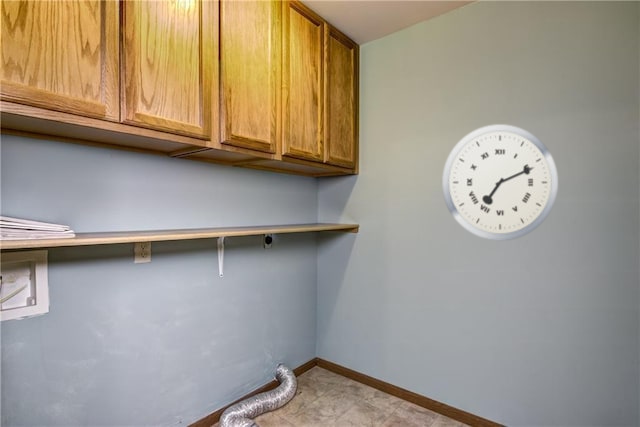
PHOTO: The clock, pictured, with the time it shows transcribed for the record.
7:11
